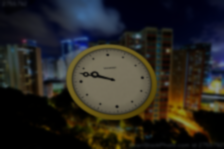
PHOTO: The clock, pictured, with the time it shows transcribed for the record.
9:48
